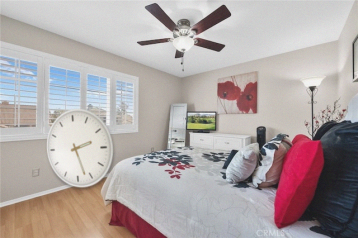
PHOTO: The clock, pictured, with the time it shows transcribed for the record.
2:27
